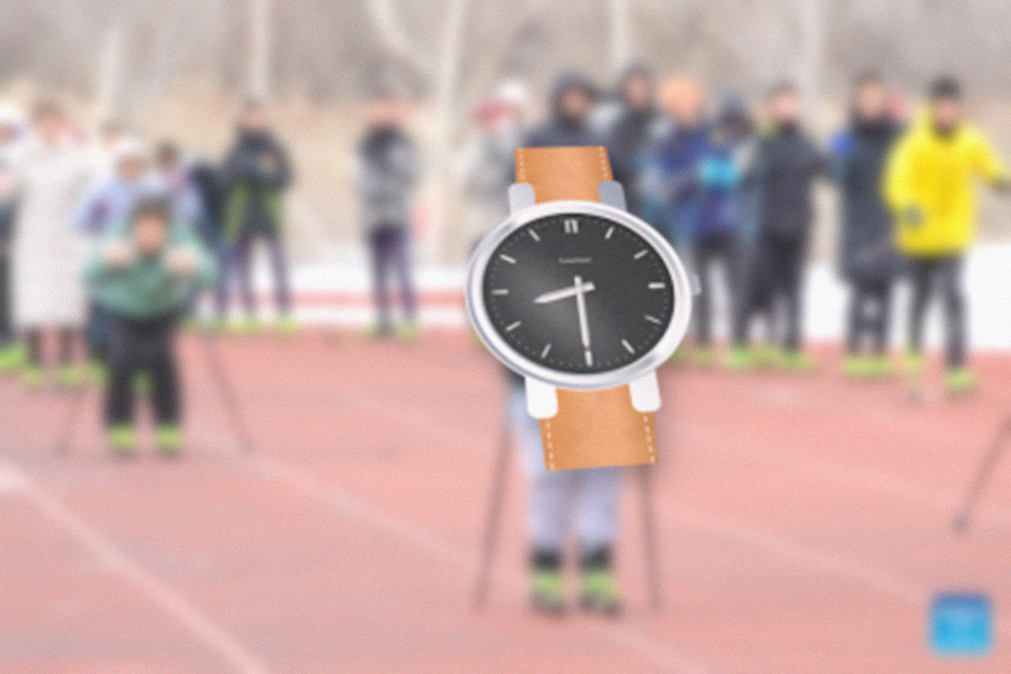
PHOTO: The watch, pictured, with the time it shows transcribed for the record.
8:30
